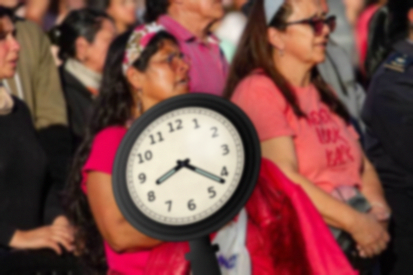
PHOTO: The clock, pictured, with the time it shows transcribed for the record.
8:22
